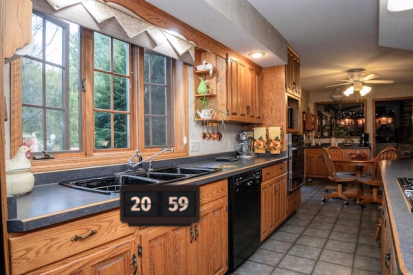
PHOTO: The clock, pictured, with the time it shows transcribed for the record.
20:59
